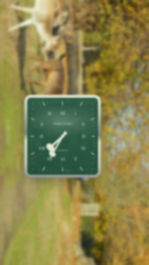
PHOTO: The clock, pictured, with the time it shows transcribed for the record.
7:35
